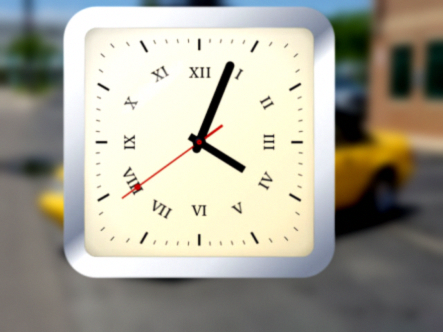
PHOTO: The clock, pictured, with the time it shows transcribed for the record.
4:03:39
